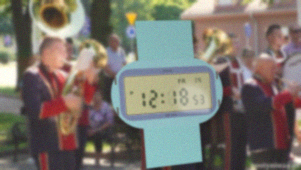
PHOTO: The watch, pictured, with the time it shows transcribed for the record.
12:18:53
